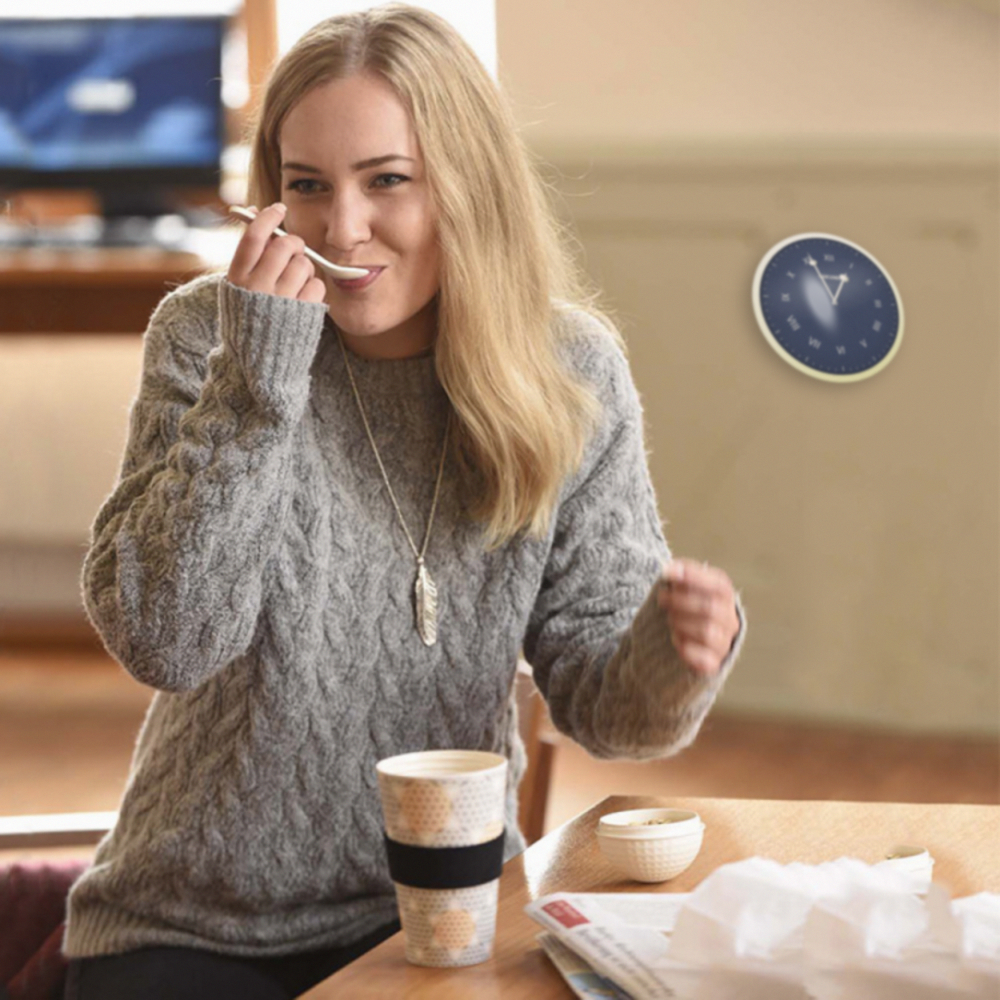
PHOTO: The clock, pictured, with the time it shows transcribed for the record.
12:56
